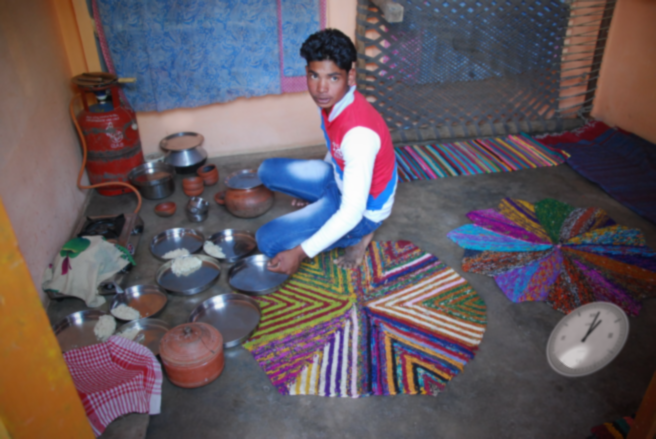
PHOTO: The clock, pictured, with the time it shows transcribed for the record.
1:02
